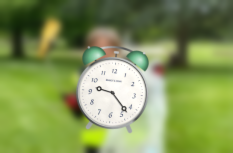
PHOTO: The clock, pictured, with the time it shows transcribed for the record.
9:23
